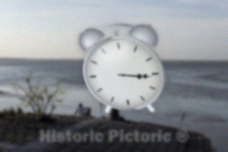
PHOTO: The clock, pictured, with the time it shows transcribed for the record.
3:16
